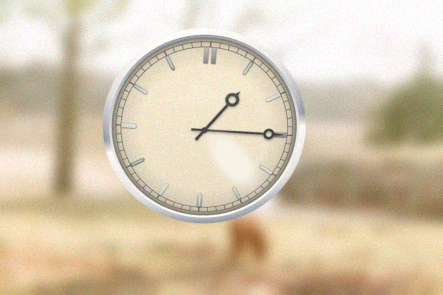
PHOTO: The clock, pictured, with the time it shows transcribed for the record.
1:15
